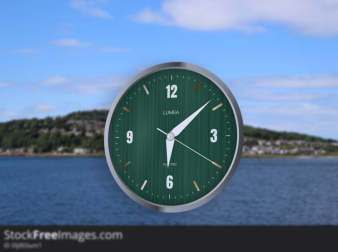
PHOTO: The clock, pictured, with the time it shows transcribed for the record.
6:08:20
